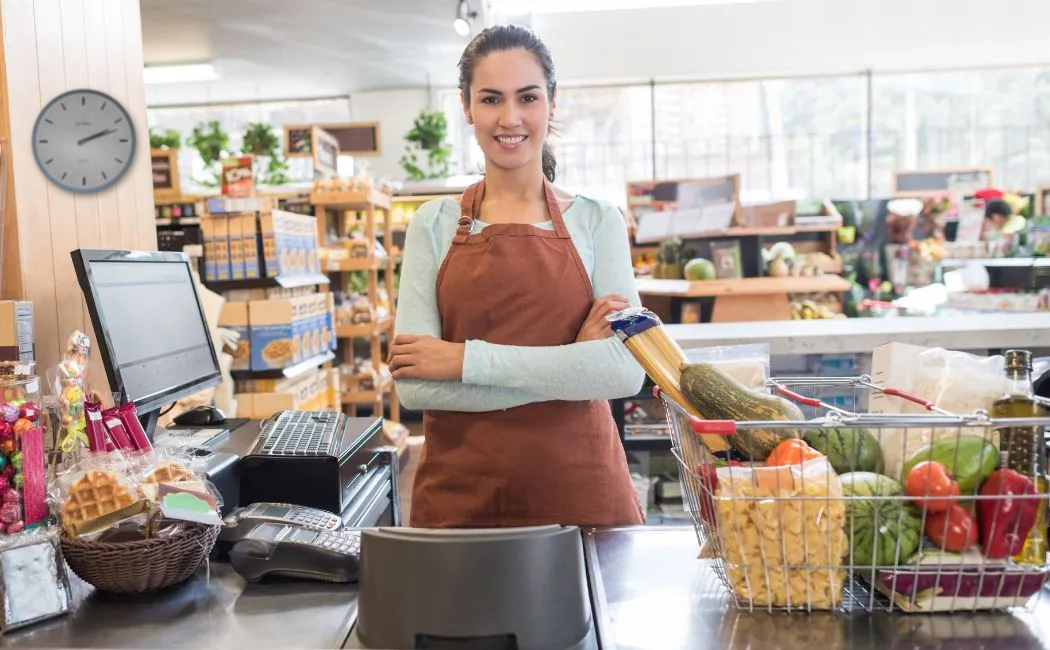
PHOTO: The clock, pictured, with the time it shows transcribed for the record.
2:12
